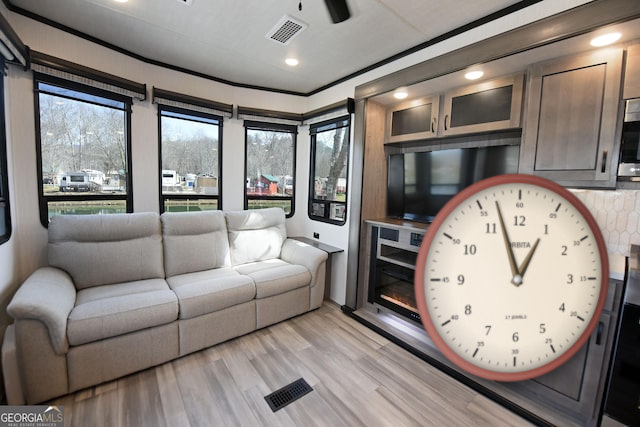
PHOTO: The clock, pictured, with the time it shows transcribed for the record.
12:57
